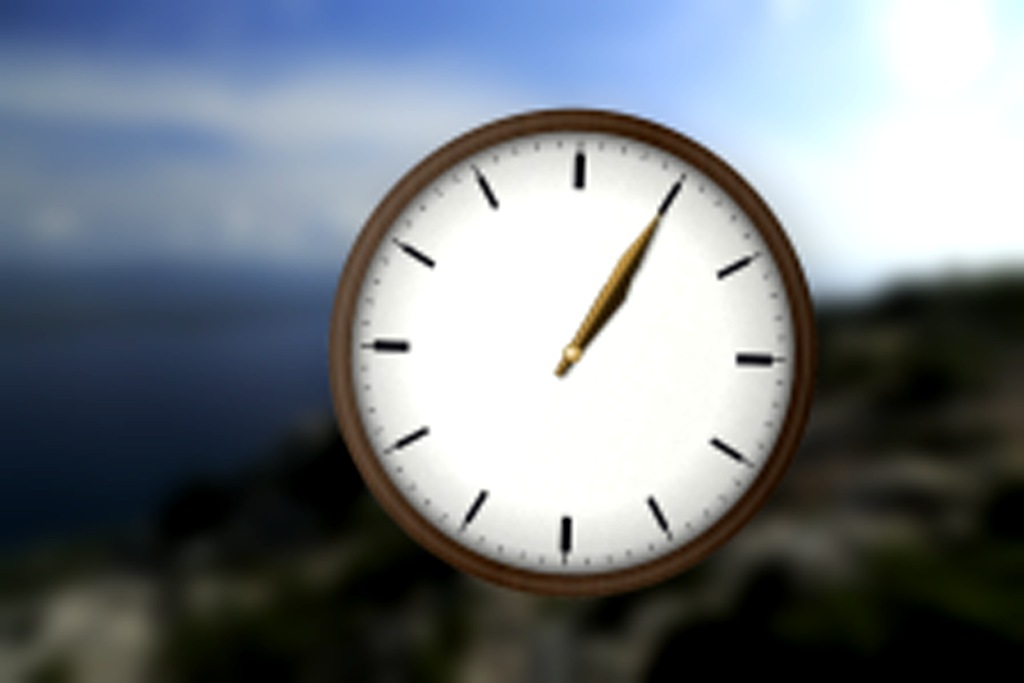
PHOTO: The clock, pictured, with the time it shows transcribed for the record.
1:05
